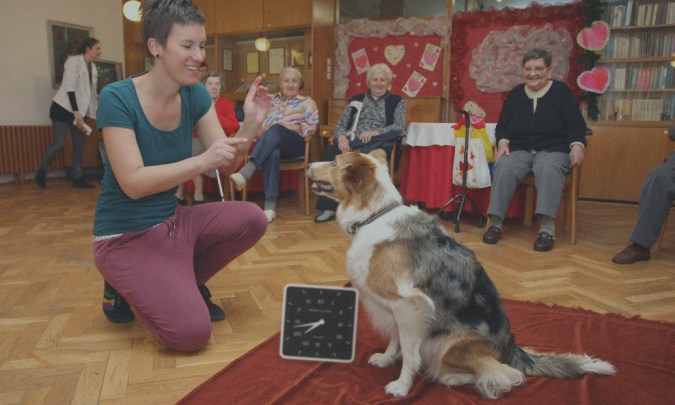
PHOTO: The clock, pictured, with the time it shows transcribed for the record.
7:43
